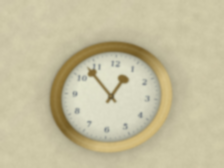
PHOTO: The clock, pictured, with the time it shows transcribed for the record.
12:53
